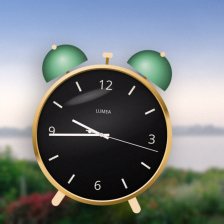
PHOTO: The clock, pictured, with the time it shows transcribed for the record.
9:44:17
